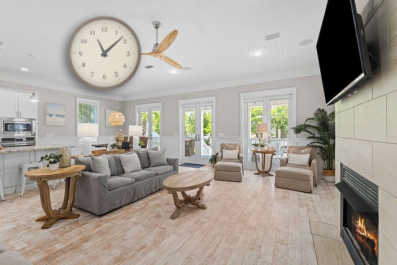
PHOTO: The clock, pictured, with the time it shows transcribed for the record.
11:08
